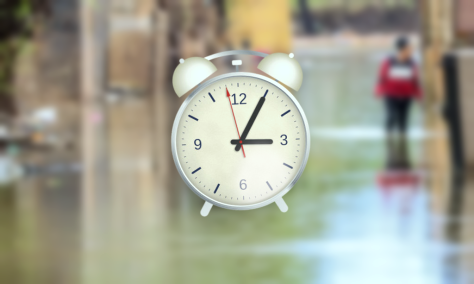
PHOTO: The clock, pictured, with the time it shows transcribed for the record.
3:04:58
